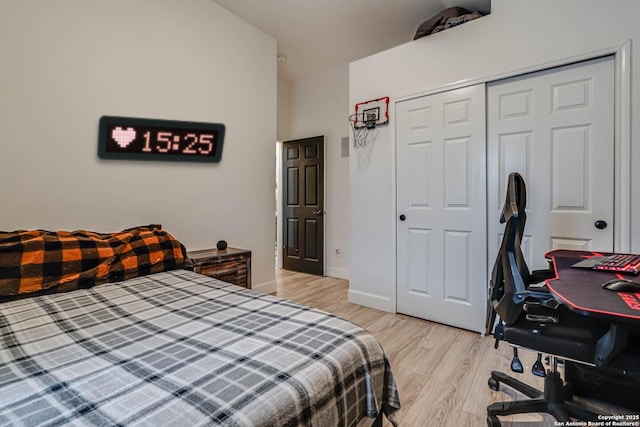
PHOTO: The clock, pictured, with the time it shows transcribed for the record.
15:25
